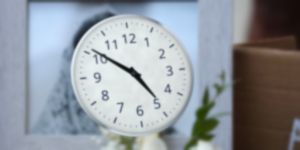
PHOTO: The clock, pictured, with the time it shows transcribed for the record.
4:51
